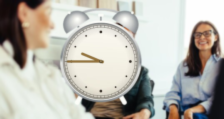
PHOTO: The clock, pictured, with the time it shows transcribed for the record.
9:45
